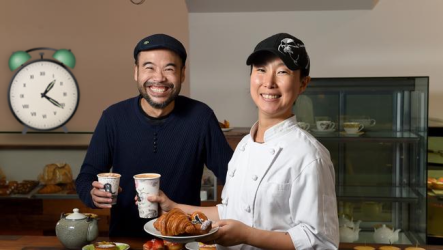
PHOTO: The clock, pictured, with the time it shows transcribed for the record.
1:21
